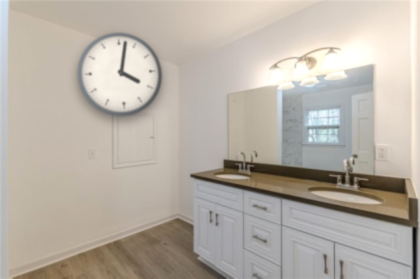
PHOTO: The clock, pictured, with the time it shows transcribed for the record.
4:02
